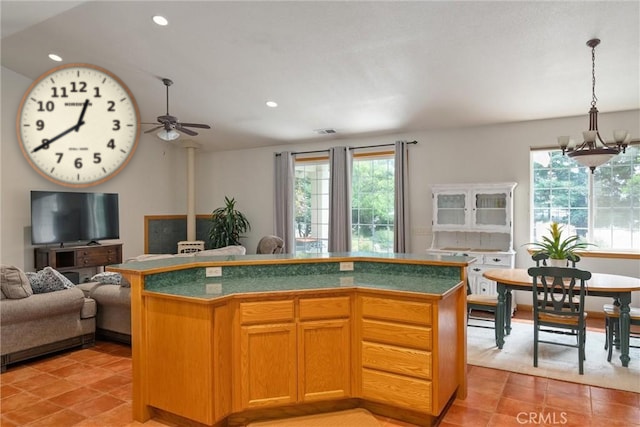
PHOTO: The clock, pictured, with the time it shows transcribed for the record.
12:40
